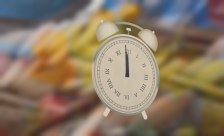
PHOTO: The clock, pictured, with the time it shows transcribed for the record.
11:59
